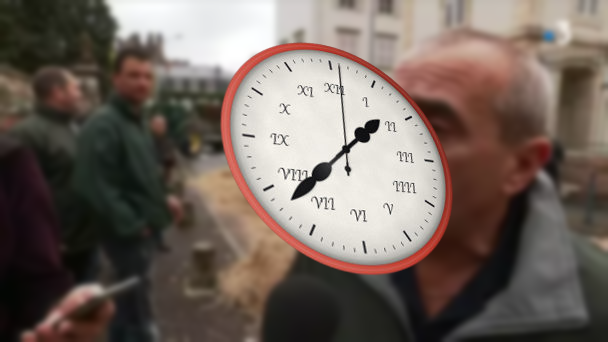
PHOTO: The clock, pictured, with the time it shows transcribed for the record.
1:38:01
